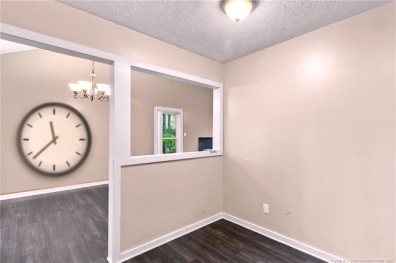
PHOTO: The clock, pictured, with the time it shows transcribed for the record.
11:38
